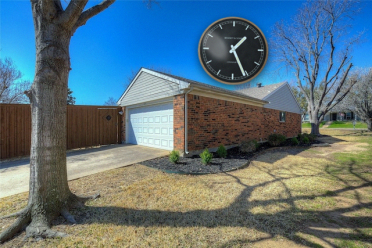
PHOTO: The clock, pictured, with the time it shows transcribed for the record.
1:26
